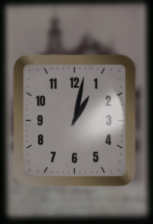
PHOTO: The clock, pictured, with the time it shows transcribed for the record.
1:02
